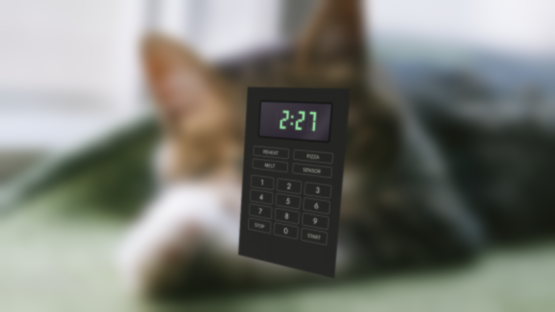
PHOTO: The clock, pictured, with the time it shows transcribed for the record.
2:27
